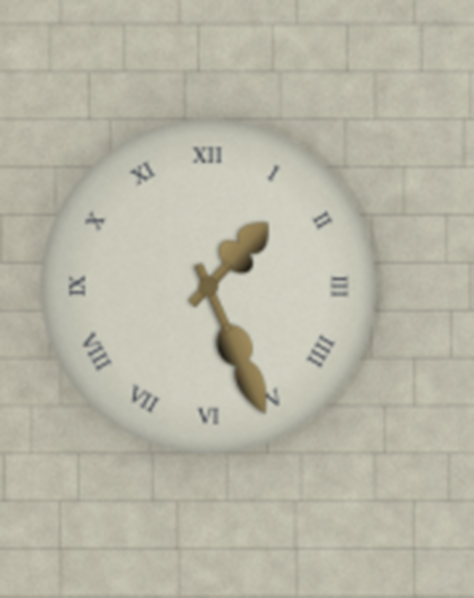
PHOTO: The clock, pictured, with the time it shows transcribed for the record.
1:26
